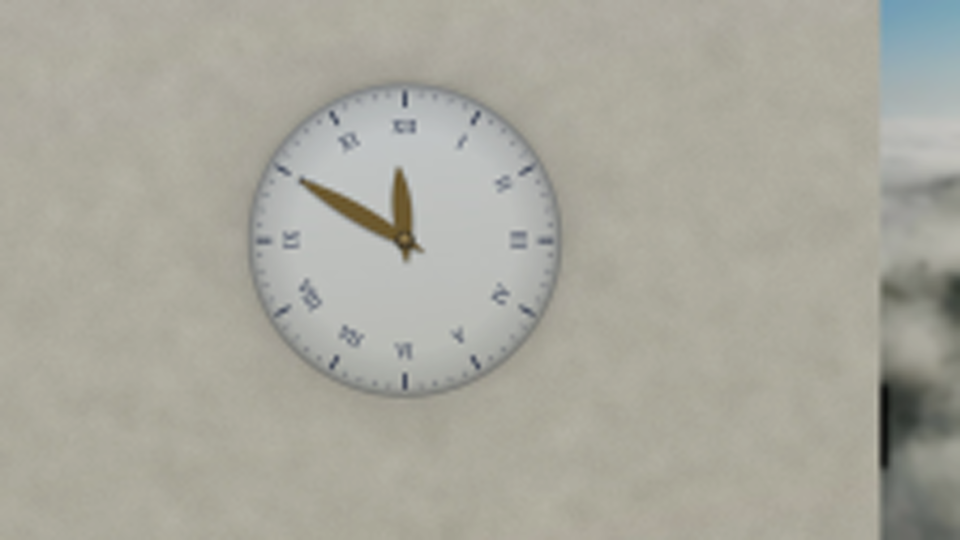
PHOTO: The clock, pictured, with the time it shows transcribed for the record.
11:50
